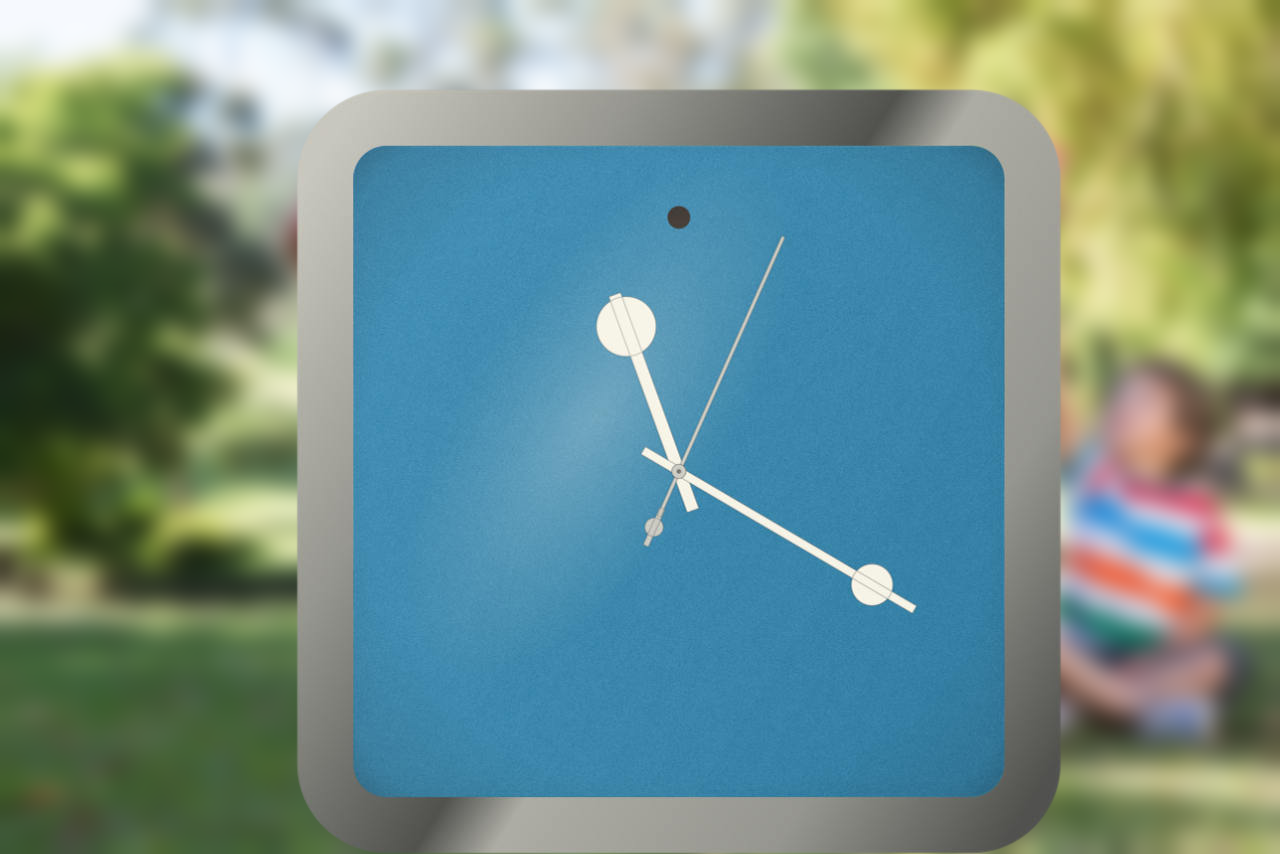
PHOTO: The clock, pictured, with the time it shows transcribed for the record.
11:20:04
